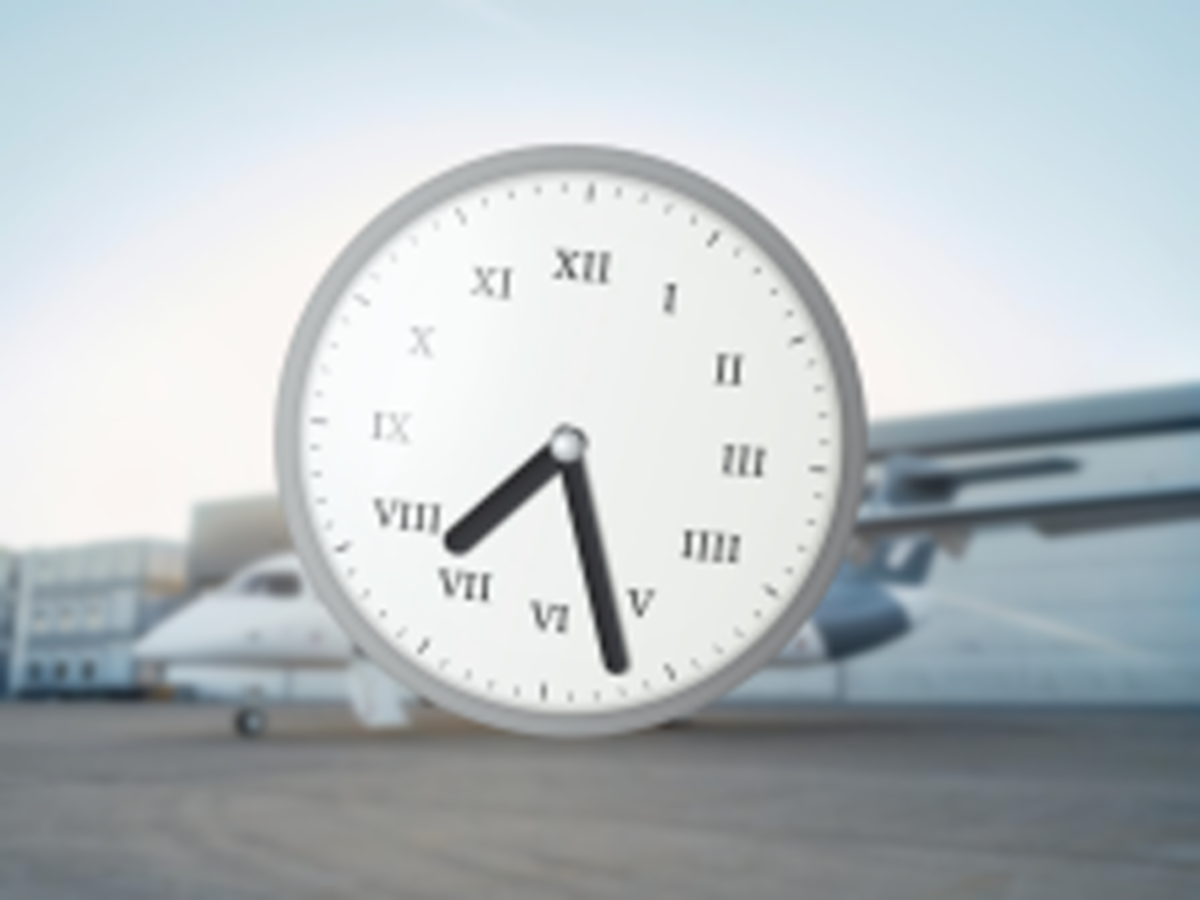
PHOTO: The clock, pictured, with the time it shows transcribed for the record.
7:27
